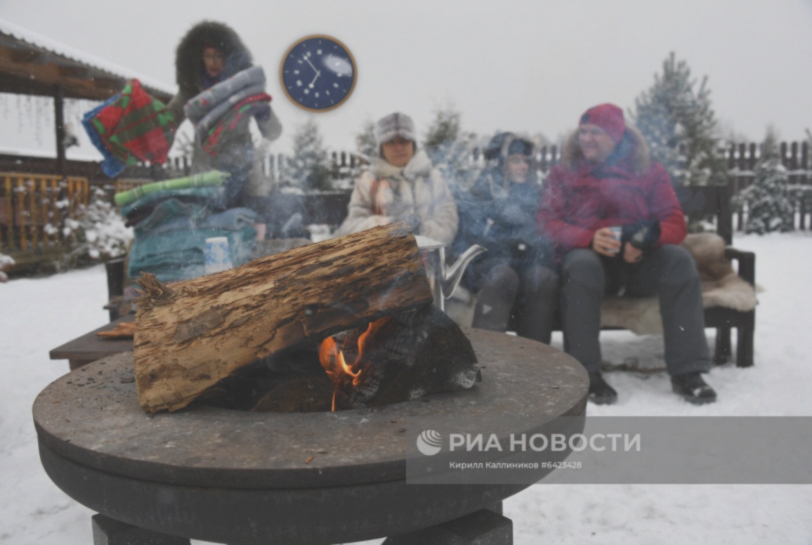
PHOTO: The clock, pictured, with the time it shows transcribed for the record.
6:53
